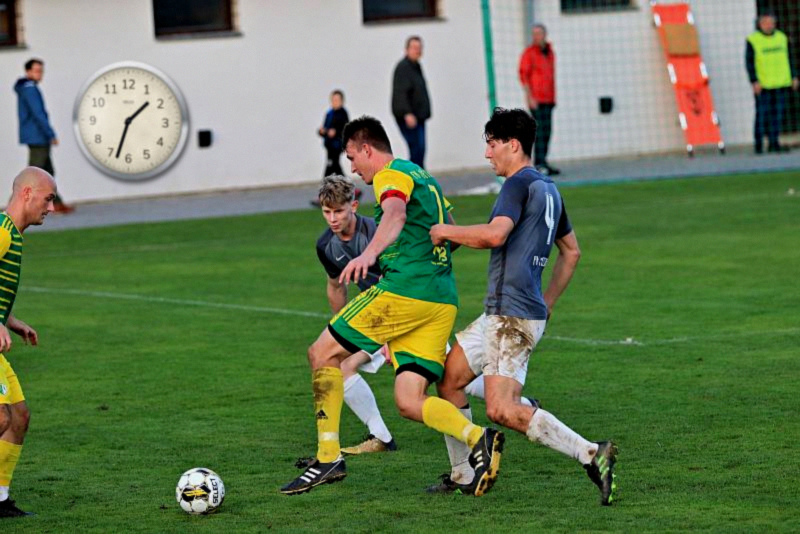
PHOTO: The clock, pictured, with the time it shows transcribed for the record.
1:33
